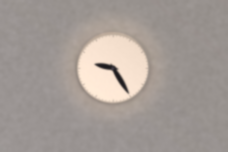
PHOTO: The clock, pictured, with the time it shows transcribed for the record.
9:25
